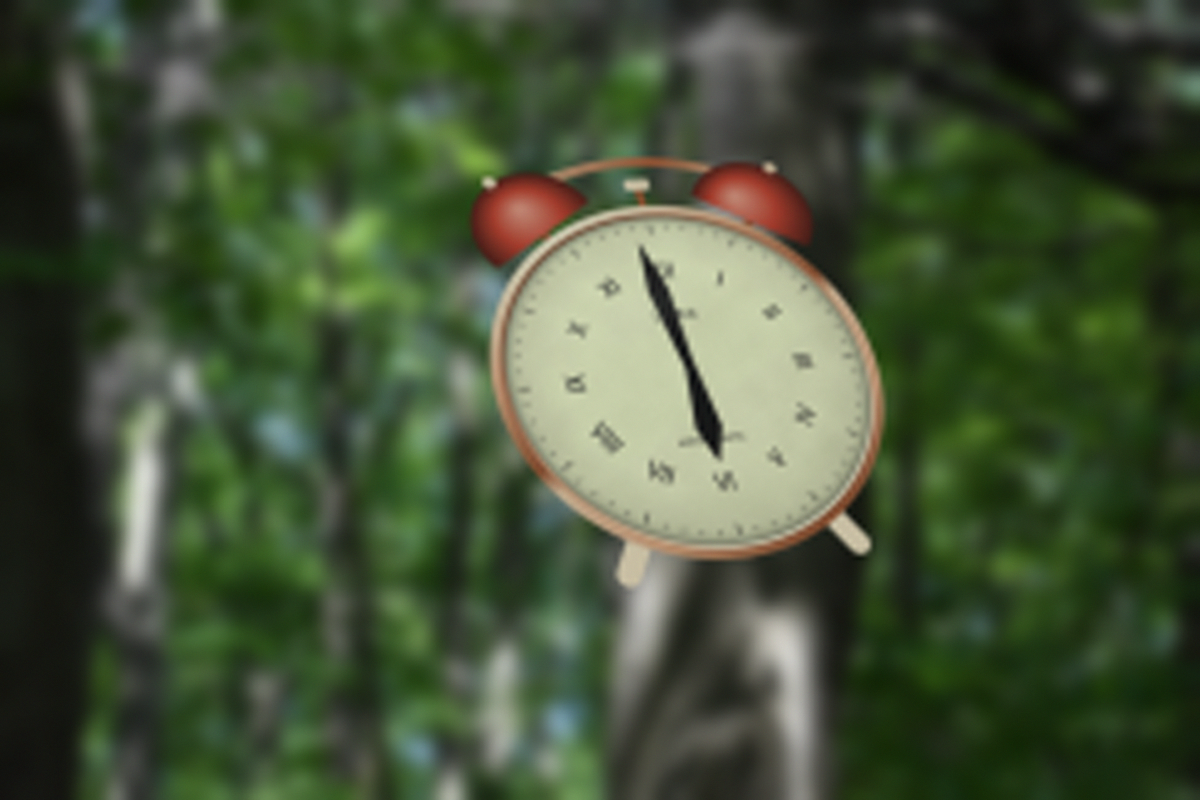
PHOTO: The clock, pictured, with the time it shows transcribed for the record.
5:59
